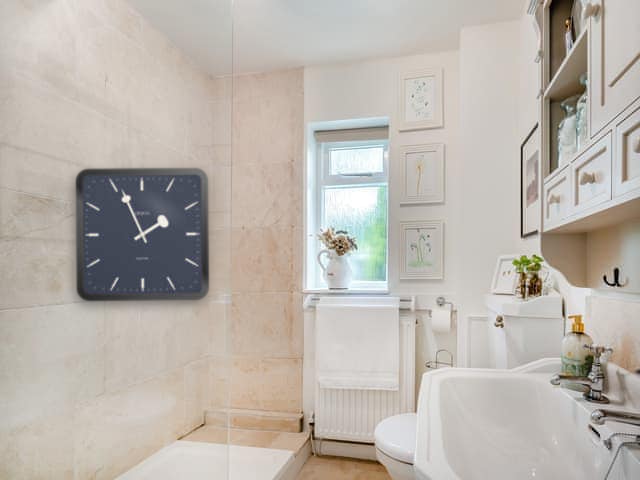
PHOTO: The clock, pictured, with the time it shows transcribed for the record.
1:56
